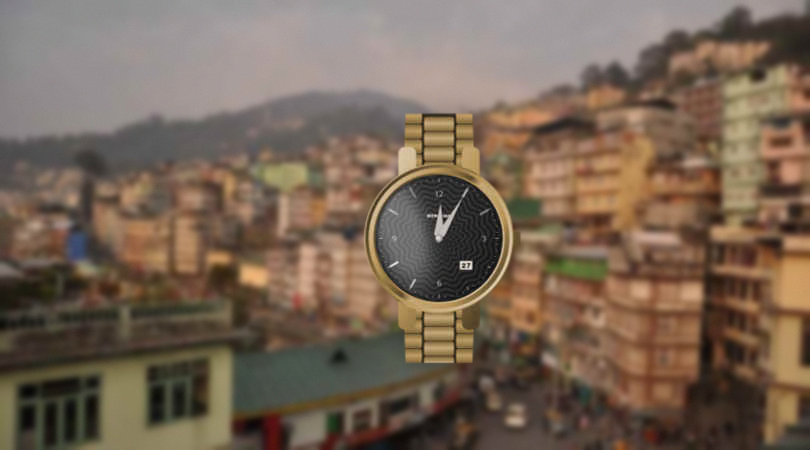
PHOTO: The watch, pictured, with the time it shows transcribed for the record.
12:05
